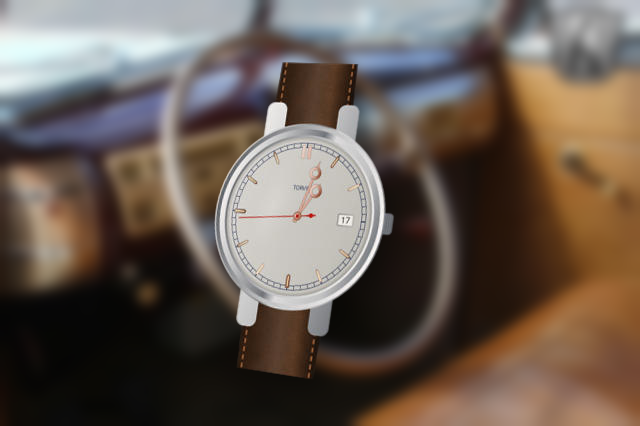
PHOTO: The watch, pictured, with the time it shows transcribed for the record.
1:02:44
